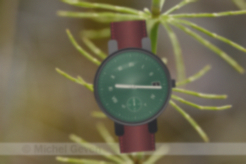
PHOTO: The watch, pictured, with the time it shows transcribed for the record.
9:16
